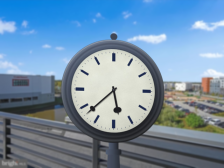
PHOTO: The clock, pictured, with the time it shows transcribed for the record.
5:38
